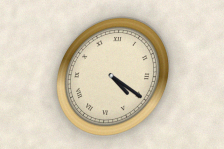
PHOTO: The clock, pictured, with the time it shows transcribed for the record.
4:20
